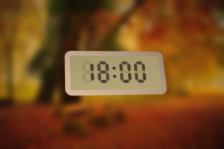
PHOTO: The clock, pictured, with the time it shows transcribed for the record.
18:00
